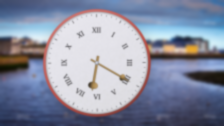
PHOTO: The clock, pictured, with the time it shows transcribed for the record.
6:20
